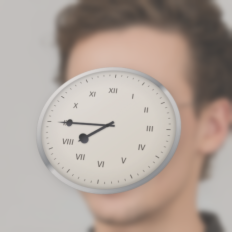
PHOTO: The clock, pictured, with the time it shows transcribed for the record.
7:45
